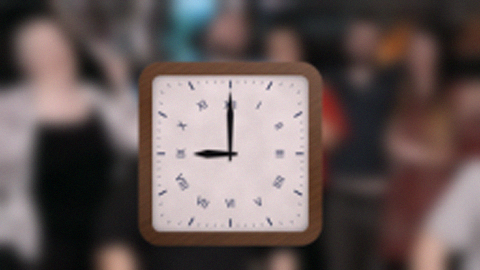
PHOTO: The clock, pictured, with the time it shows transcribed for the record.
9:00
